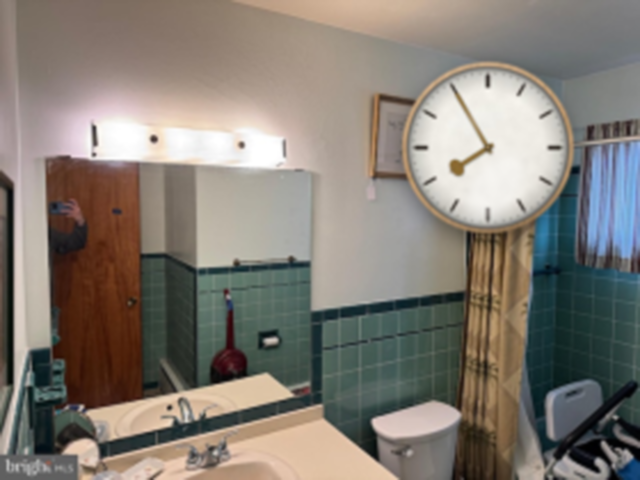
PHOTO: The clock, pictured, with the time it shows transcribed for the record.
7:55
